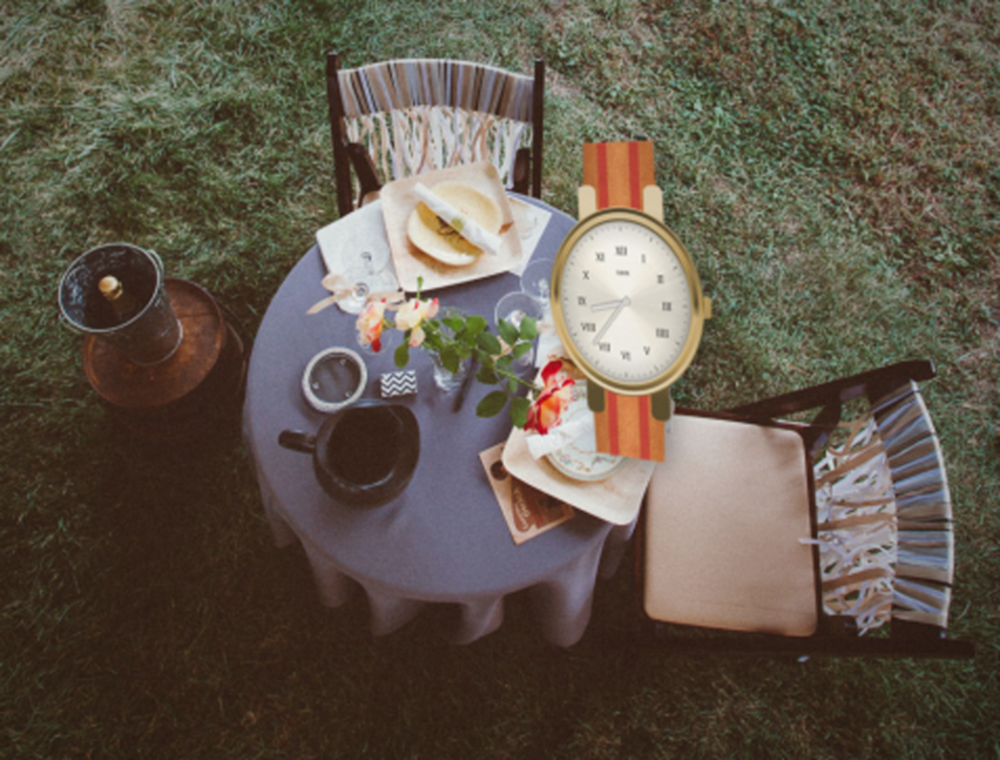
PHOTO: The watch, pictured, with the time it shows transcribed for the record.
8:37
